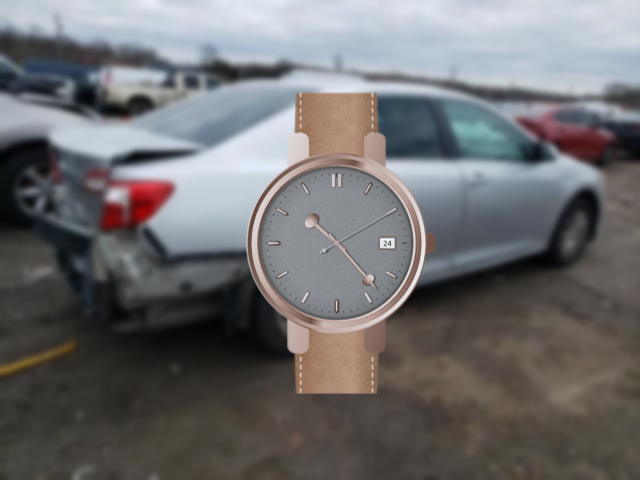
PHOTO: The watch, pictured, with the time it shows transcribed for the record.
10:23:10
